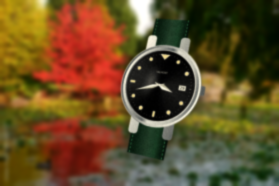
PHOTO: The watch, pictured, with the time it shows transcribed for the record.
3:42
